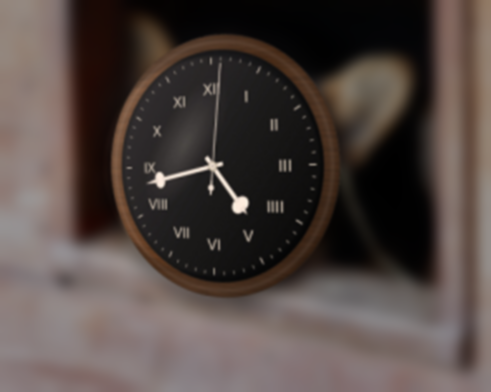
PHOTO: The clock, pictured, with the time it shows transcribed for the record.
4:43:01
